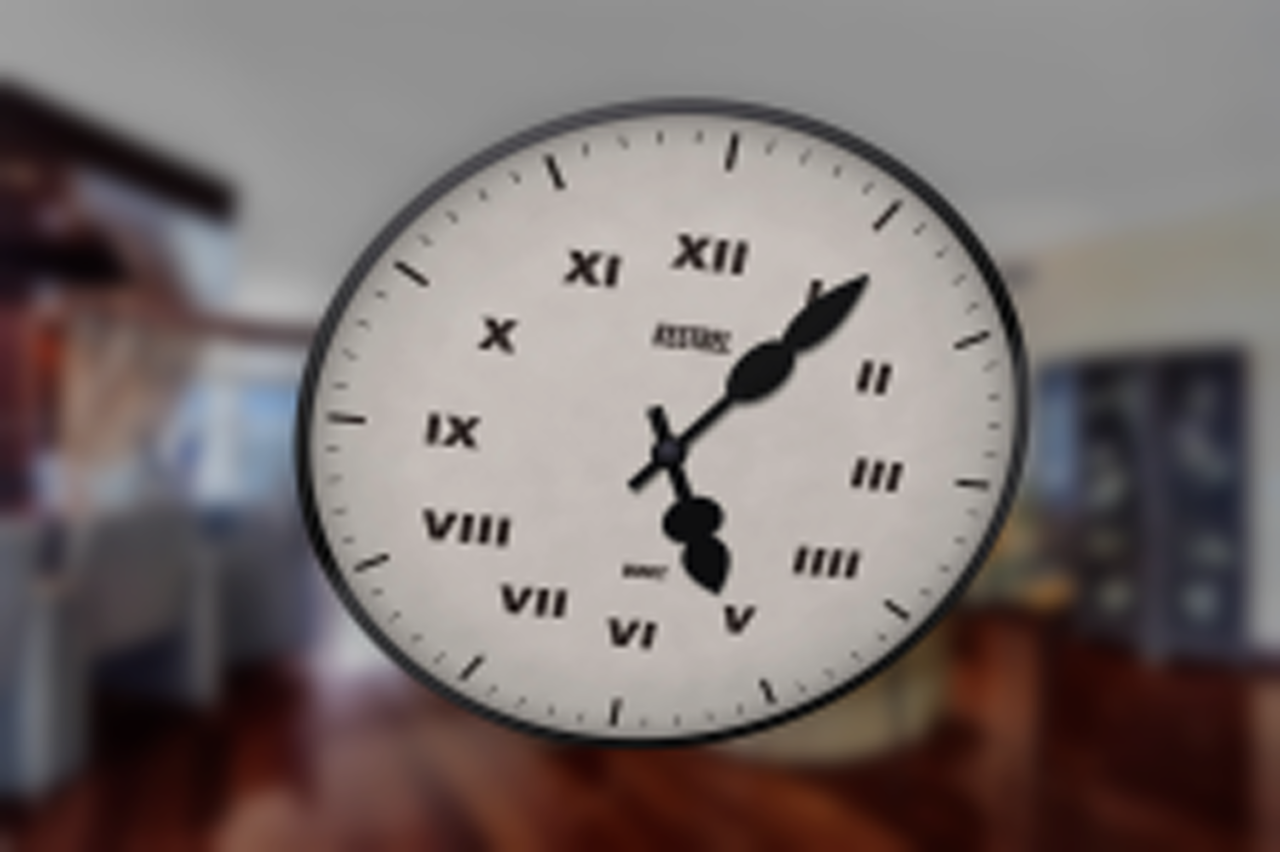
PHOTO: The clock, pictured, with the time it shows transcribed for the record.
5:06
